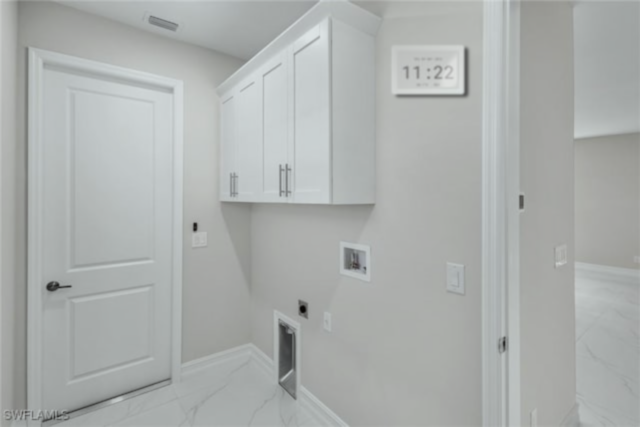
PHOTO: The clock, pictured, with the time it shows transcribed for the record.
11:22
